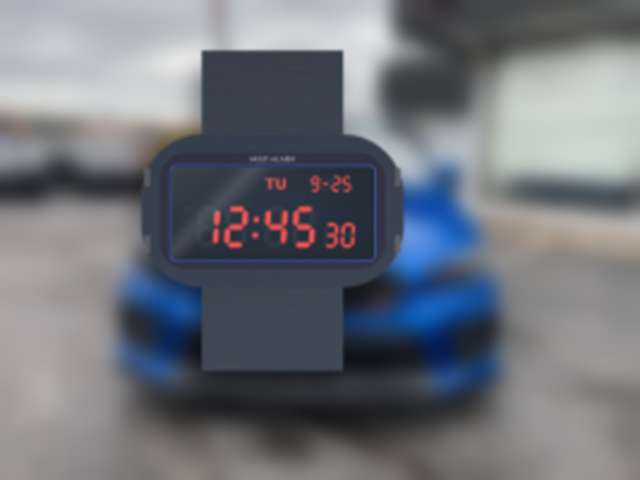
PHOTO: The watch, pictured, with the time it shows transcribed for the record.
12:45:30
